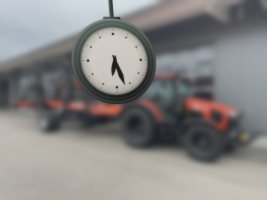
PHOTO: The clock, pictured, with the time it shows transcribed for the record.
6:27
